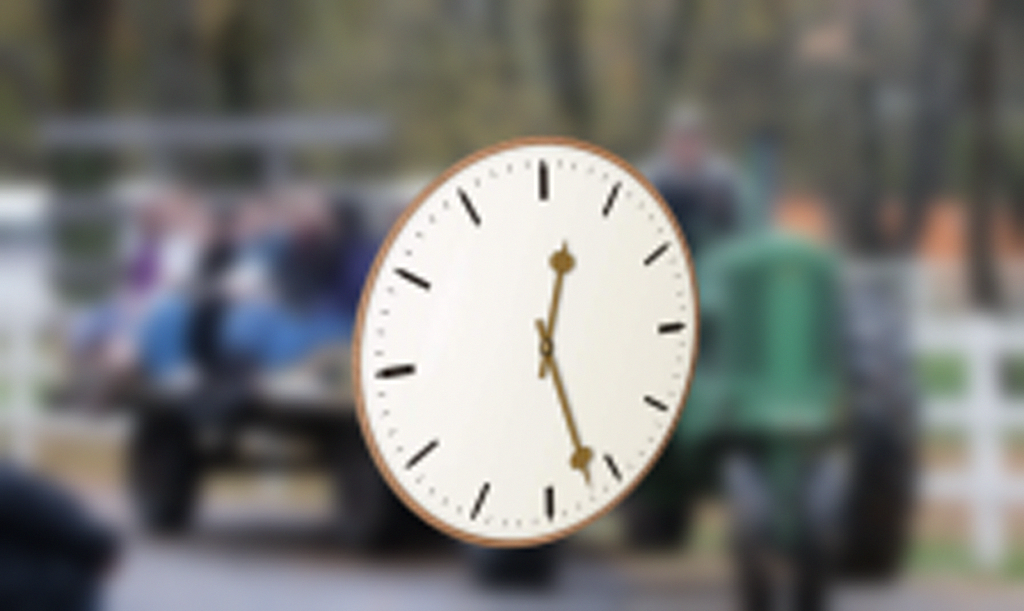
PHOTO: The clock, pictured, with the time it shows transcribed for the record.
12:27
